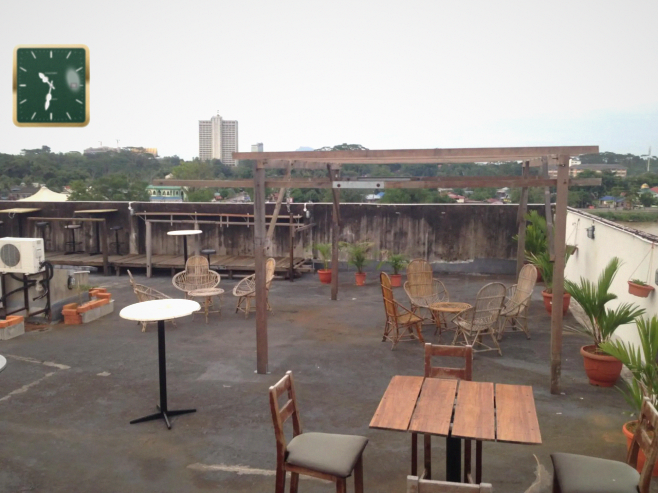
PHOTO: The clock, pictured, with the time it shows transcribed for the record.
10:32
